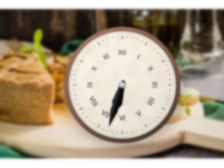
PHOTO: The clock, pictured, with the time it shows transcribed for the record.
6:33
